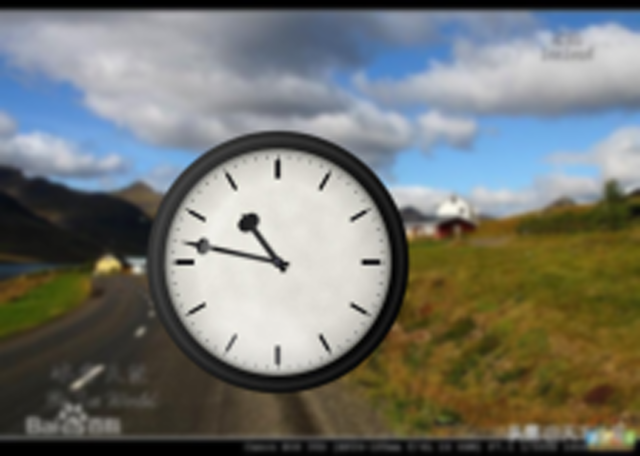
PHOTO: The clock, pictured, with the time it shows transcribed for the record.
10:47
